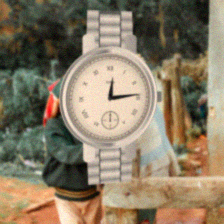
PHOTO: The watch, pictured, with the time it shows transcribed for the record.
12:14
